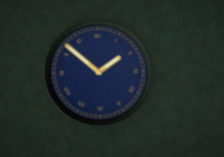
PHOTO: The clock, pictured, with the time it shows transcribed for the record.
1:52
